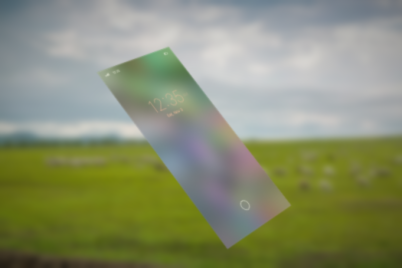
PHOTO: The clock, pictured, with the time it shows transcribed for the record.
12:35
